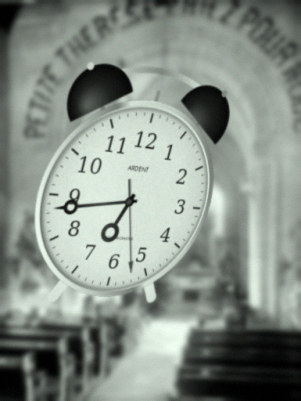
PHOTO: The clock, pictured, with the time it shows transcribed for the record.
6:43:27
